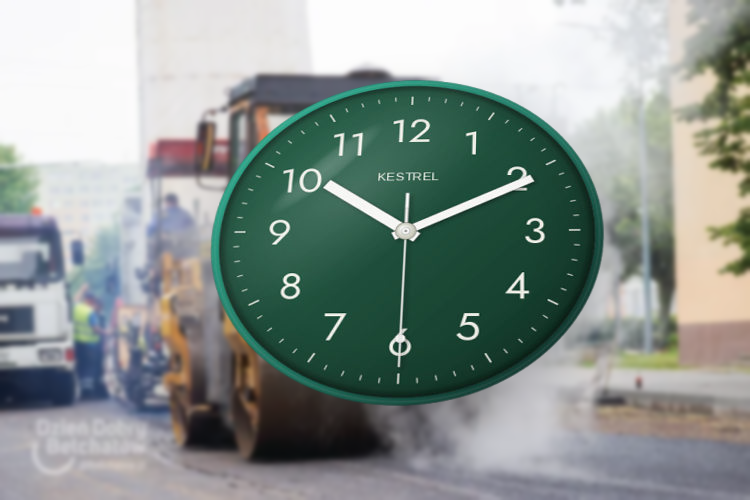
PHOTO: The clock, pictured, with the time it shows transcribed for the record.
10:10:30
